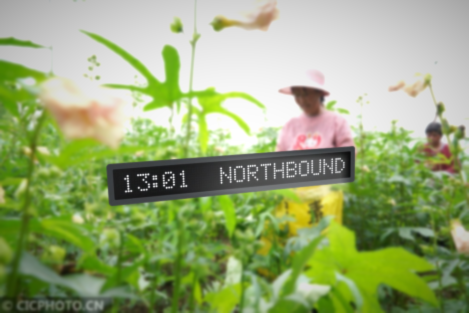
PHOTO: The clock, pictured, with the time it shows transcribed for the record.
13:01
